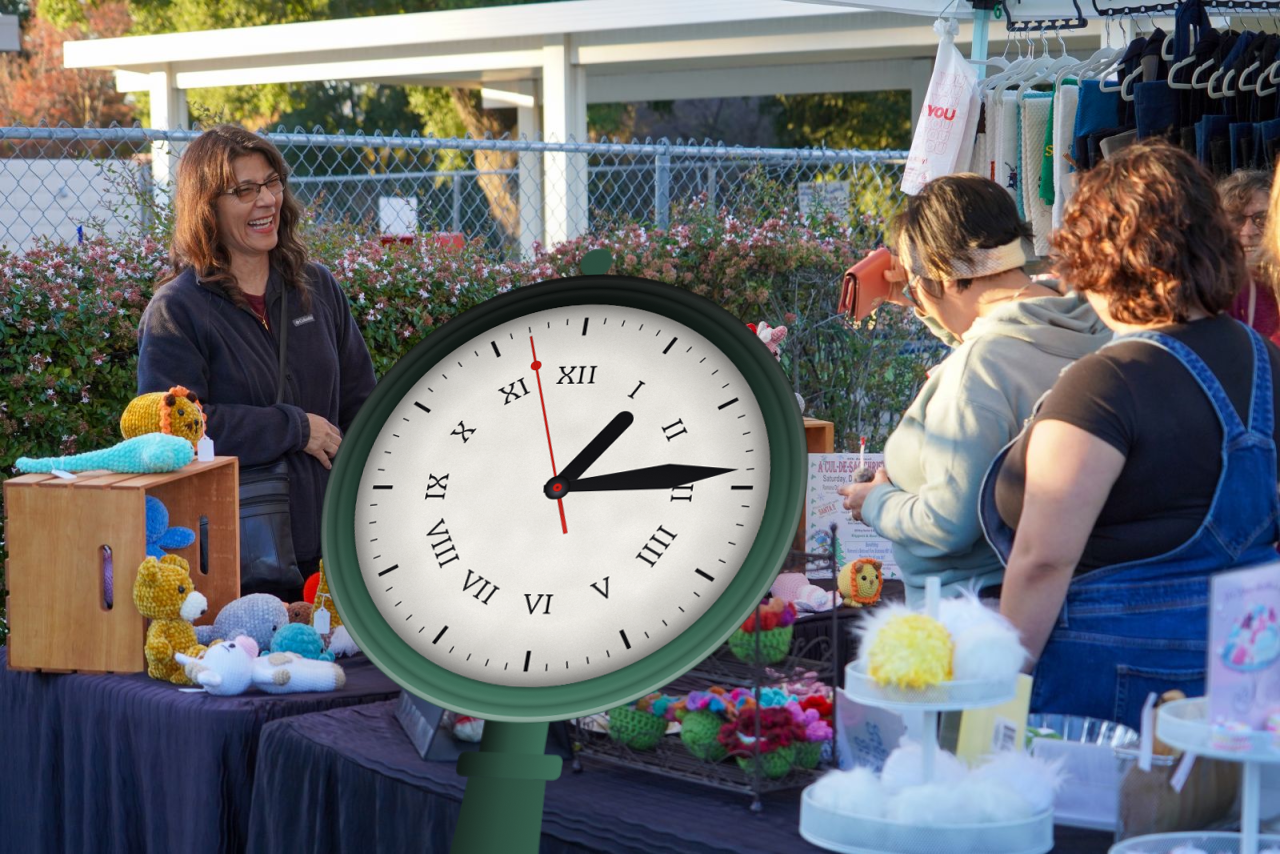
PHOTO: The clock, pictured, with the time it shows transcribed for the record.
1:13:57
